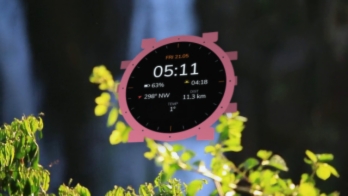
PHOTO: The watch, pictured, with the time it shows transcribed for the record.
5:11
